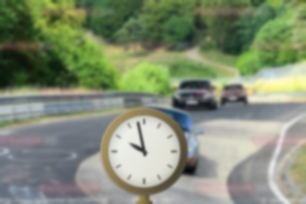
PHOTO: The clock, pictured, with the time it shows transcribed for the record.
9:58
